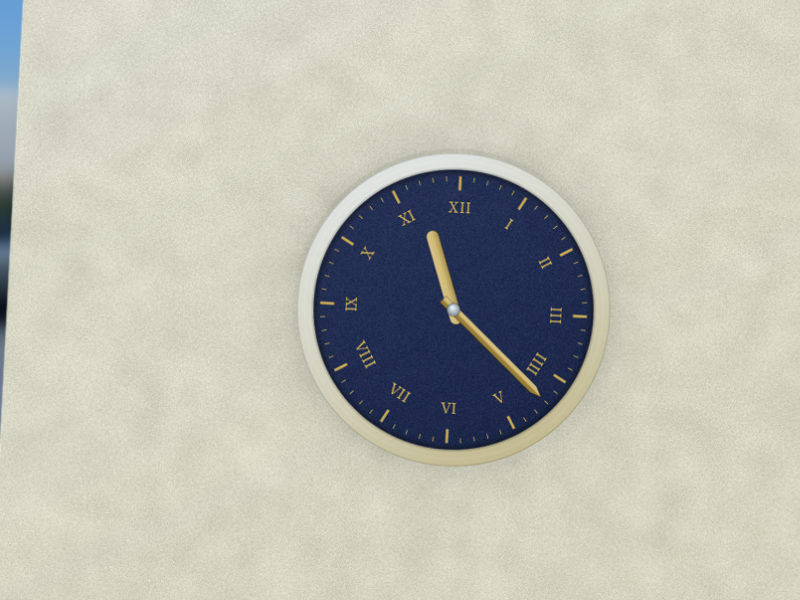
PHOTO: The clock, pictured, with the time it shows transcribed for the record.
11:22
